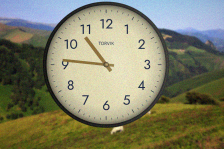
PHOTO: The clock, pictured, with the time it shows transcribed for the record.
10:46
